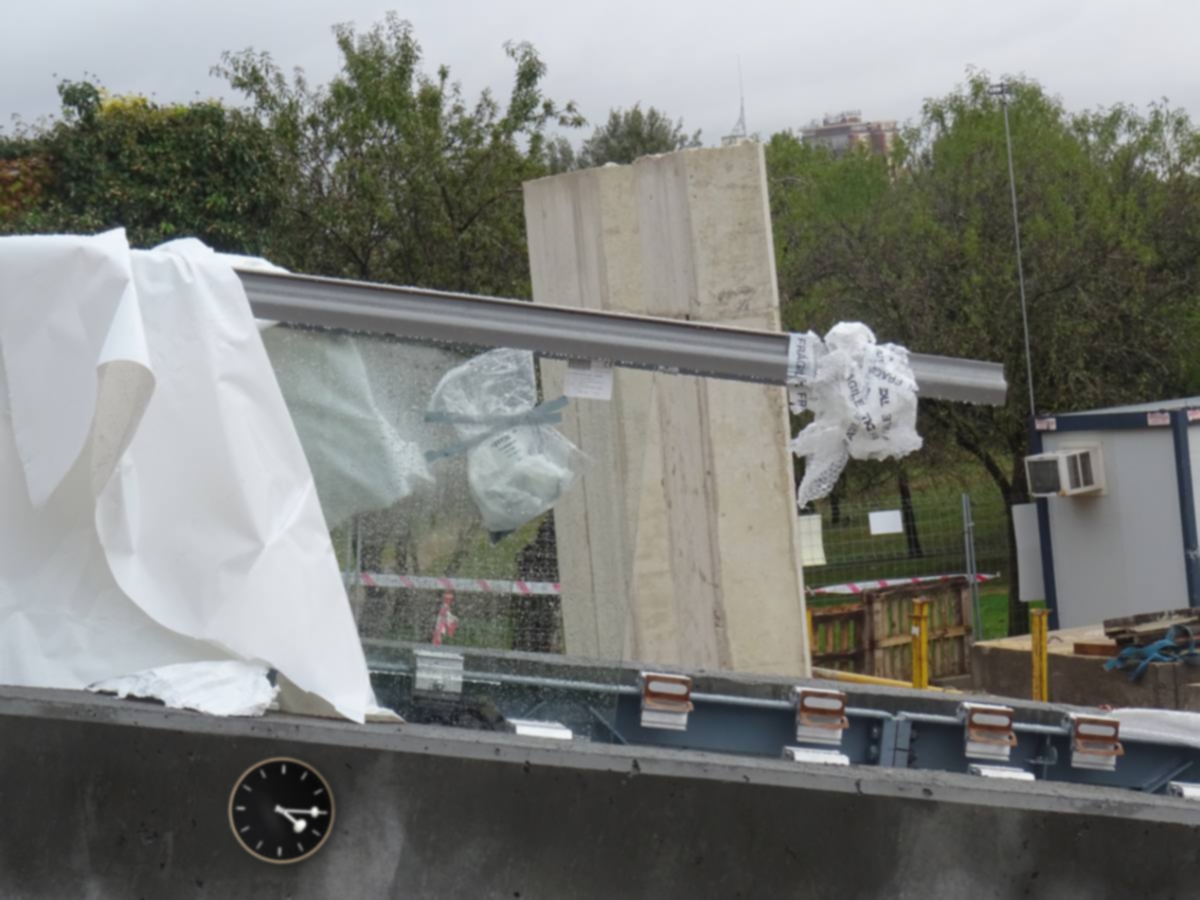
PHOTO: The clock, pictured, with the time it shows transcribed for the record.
4:15
